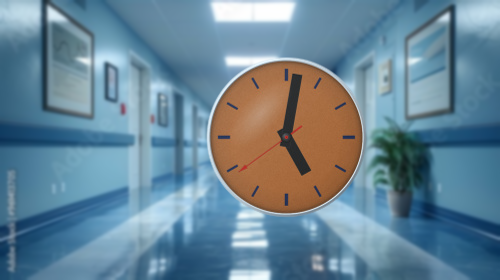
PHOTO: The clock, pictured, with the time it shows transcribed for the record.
5:01:39
